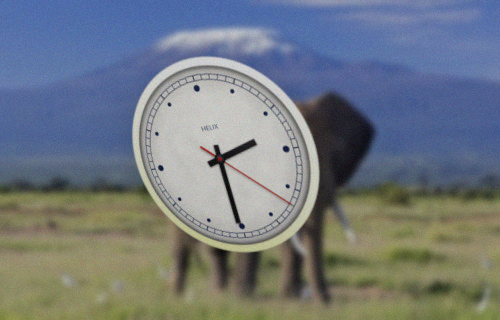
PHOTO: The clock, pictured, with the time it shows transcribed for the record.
2:30:22
